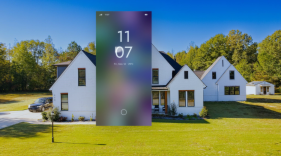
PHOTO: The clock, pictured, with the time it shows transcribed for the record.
11:07
